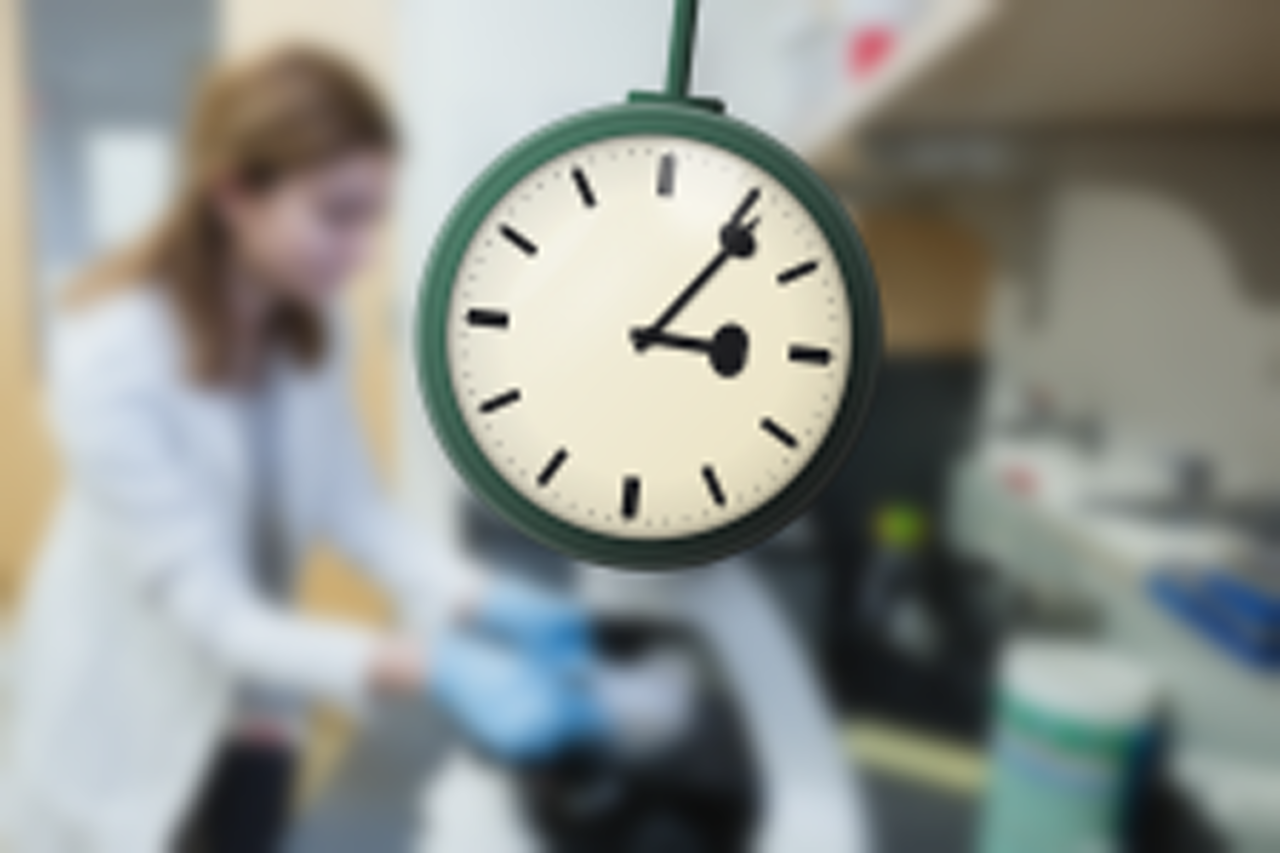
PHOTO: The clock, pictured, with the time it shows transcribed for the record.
3:06
